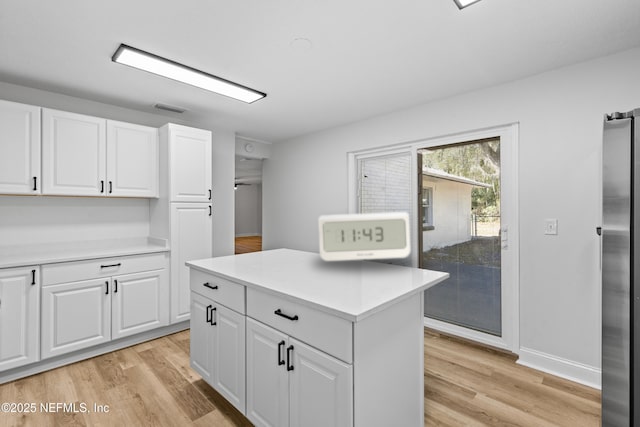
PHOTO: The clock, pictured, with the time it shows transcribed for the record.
11:43
